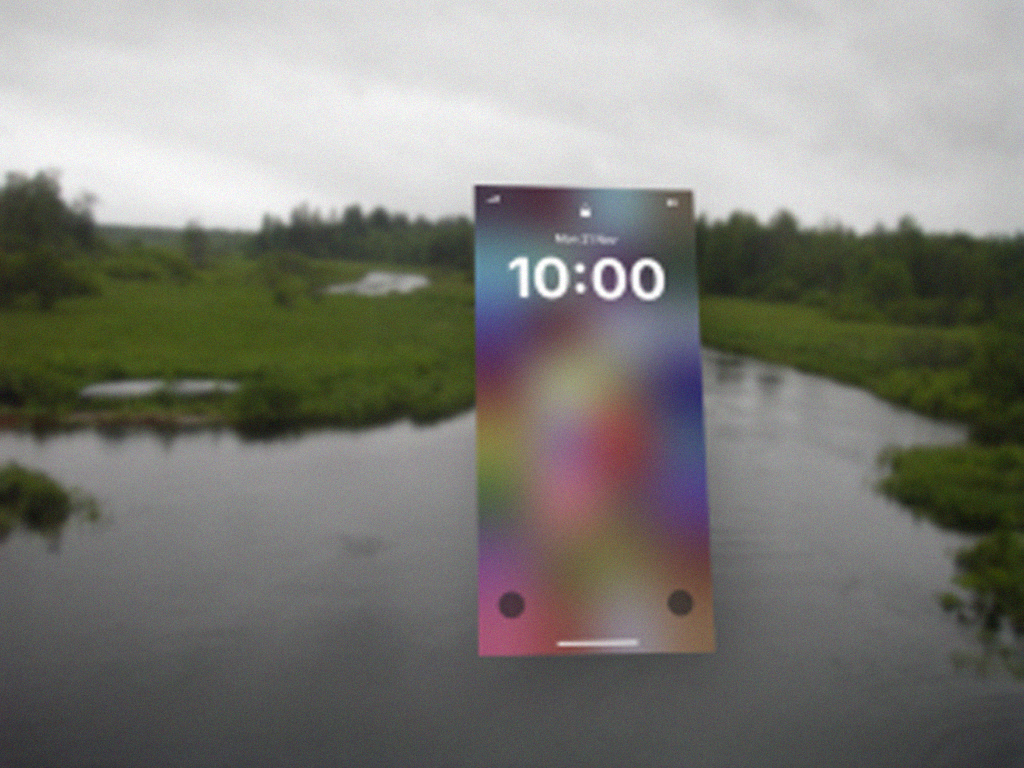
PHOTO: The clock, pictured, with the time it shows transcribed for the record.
10:00
